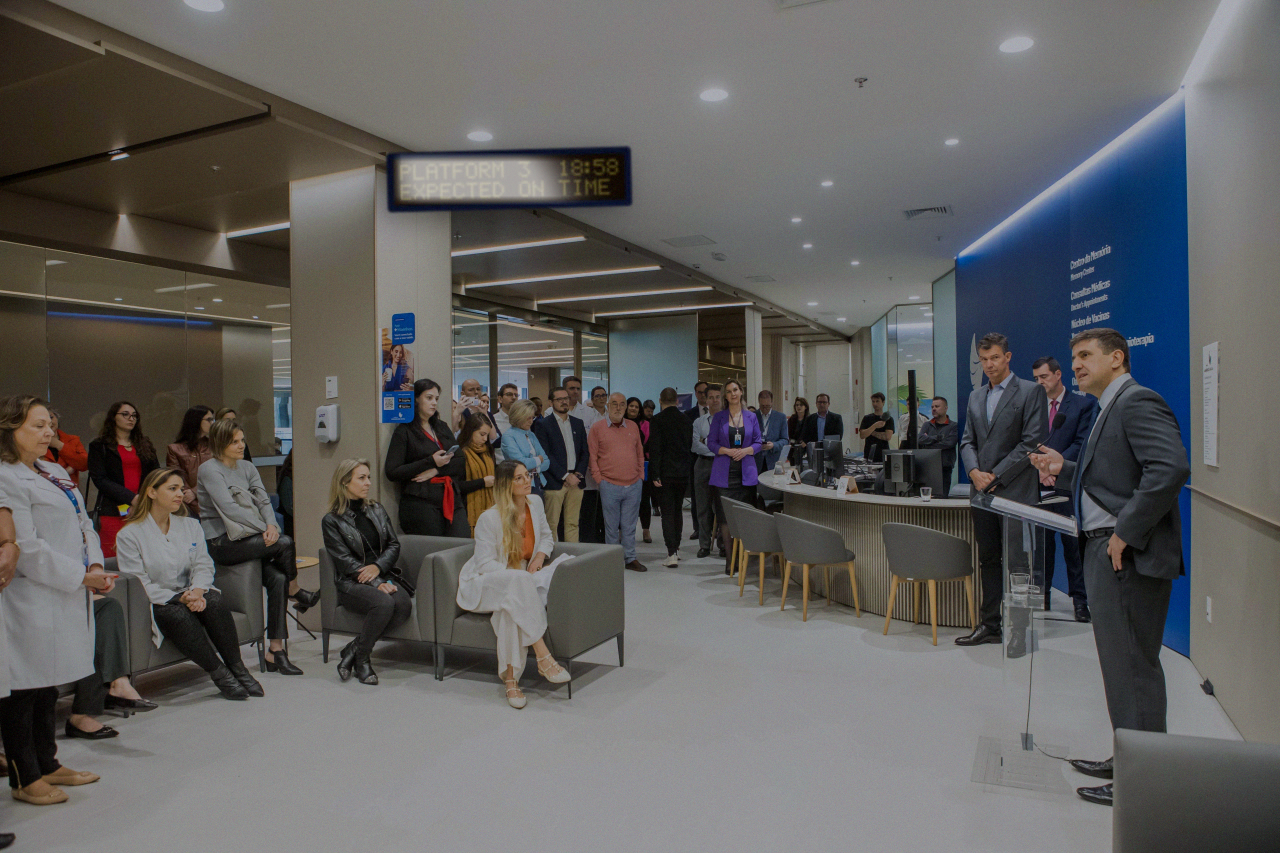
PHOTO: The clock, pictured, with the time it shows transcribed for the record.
18:58
